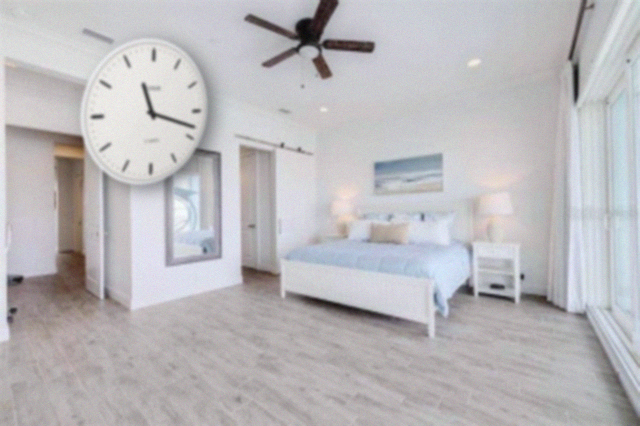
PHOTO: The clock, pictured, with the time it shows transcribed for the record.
11:18
